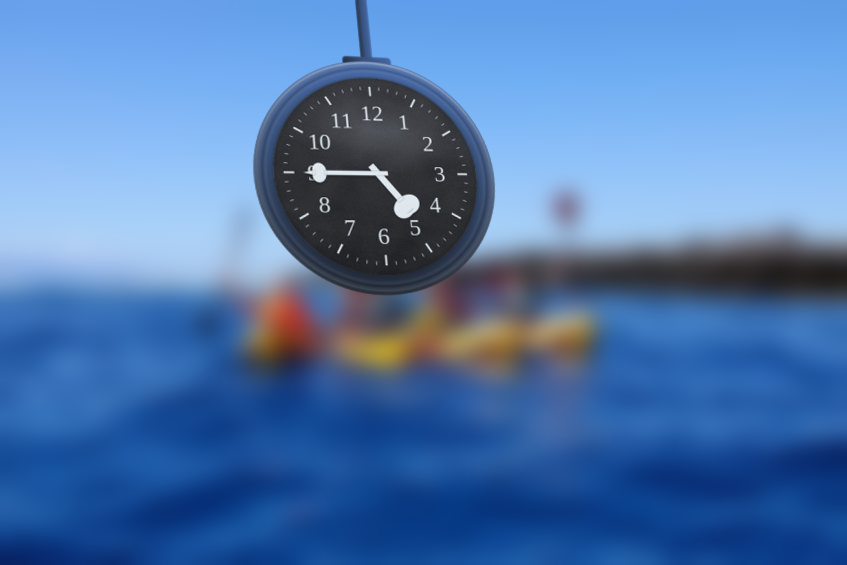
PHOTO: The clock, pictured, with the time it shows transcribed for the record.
4:45
